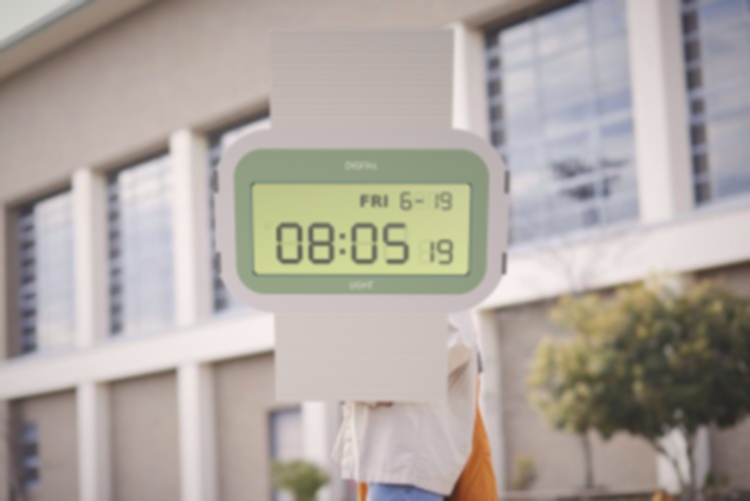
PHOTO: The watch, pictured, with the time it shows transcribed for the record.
8:05:19
